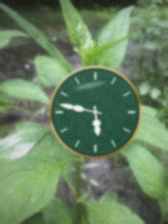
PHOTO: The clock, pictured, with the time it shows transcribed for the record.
5:47
